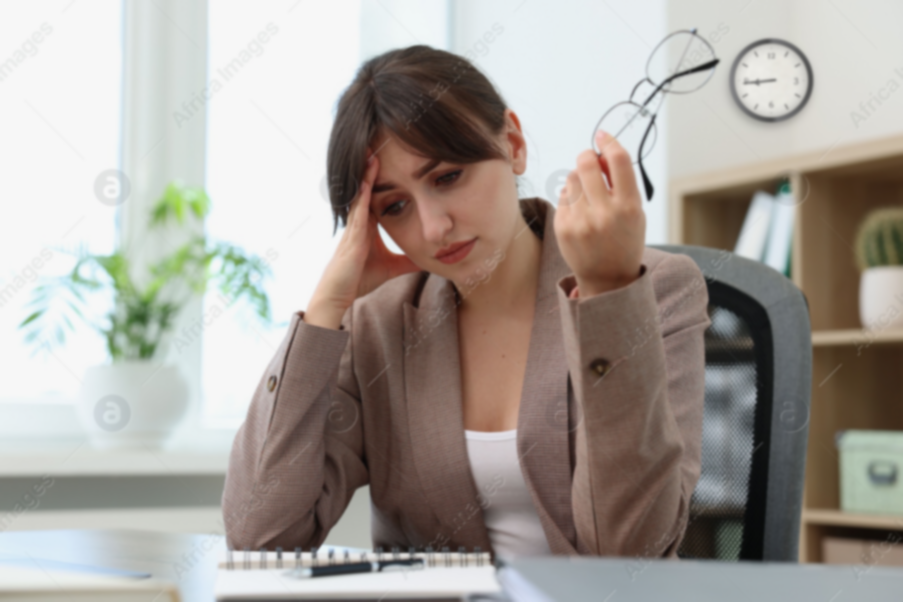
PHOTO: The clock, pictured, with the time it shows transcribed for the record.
8:44
